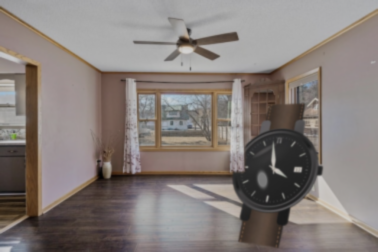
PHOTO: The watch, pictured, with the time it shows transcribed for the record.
3:58
